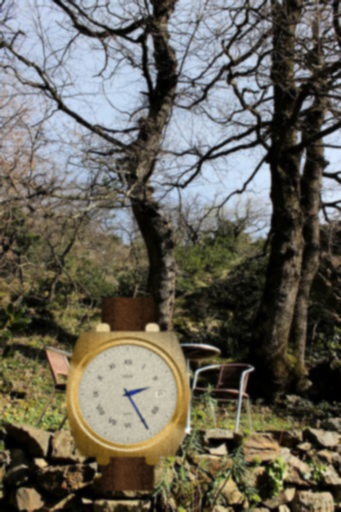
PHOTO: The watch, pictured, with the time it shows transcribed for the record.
2:25
